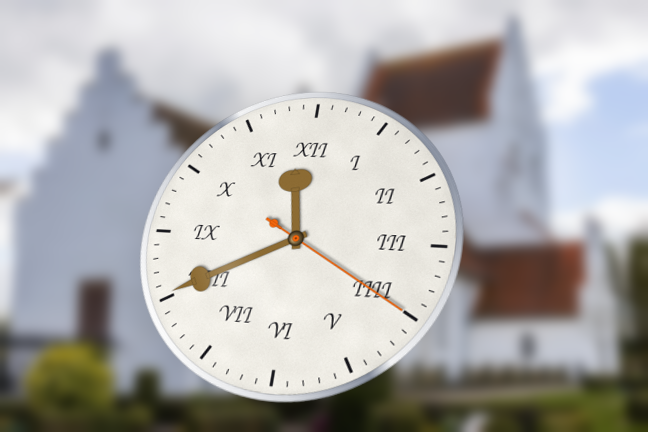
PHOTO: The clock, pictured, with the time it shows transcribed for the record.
11:40:20
